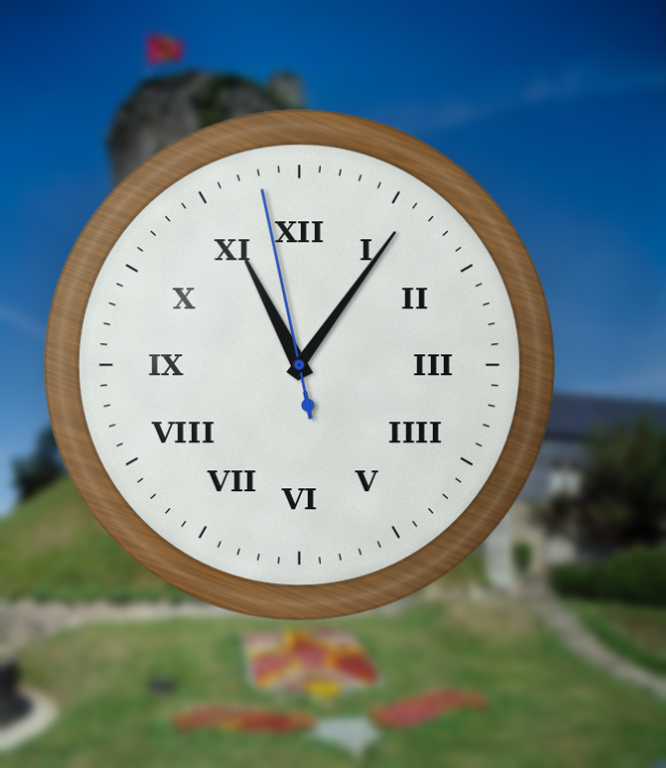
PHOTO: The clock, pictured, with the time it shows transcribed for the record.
11:05:58
